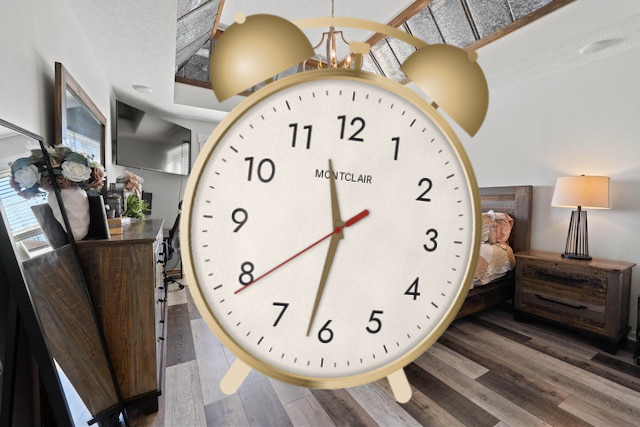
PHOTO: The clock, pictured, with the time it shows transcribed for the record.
11:31:39
